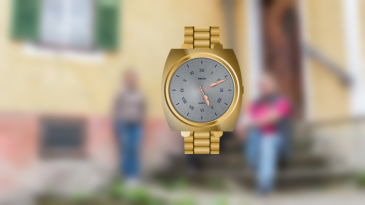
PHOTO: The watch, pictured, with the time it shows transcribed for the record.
5:11
